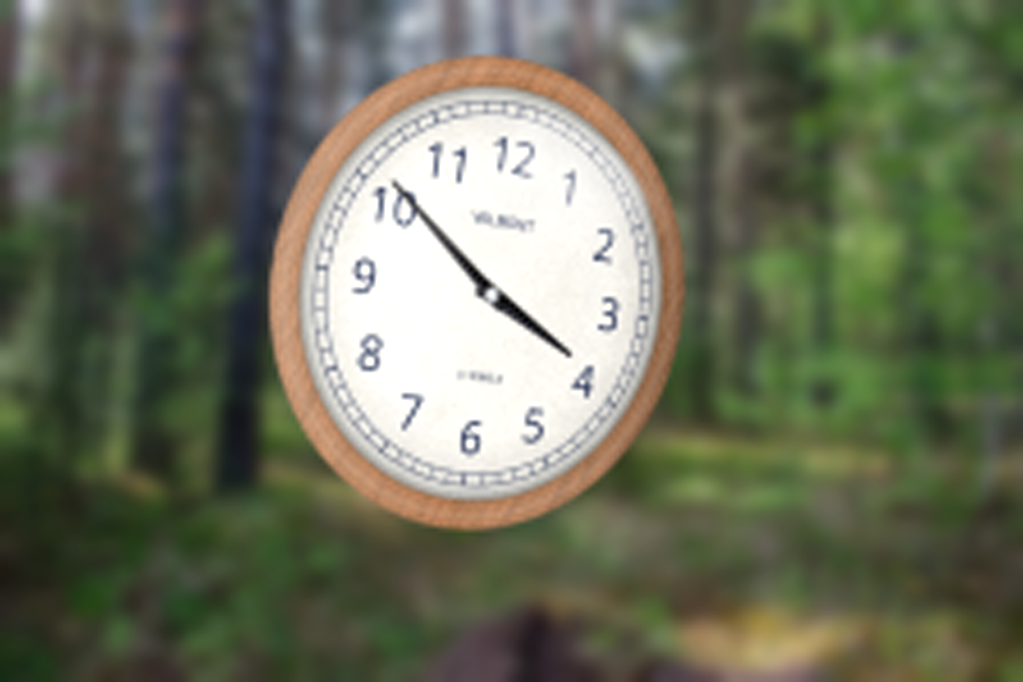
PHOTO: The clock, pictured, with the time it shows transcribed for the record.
3:51
